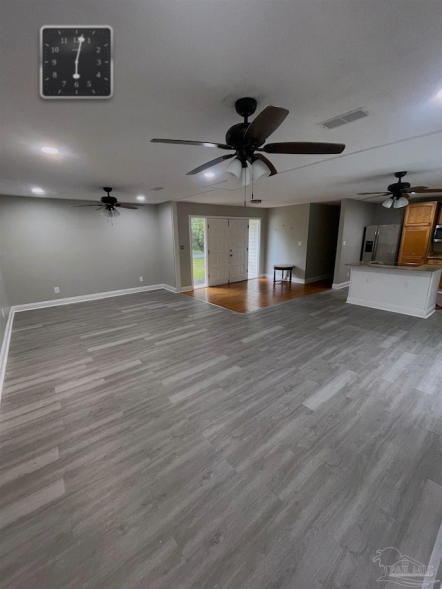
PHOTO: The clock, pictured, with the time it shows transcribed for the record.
6:02
